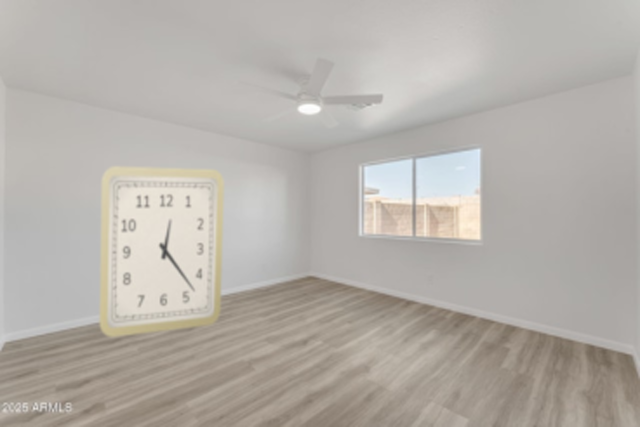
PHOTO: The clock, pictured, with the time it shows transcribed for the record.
12:23
